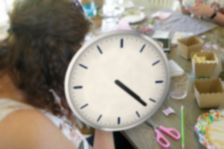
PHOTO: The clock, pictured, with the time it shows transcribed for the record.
4:22
